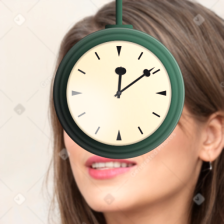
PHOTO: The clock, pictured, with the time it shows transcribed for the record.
12:09
